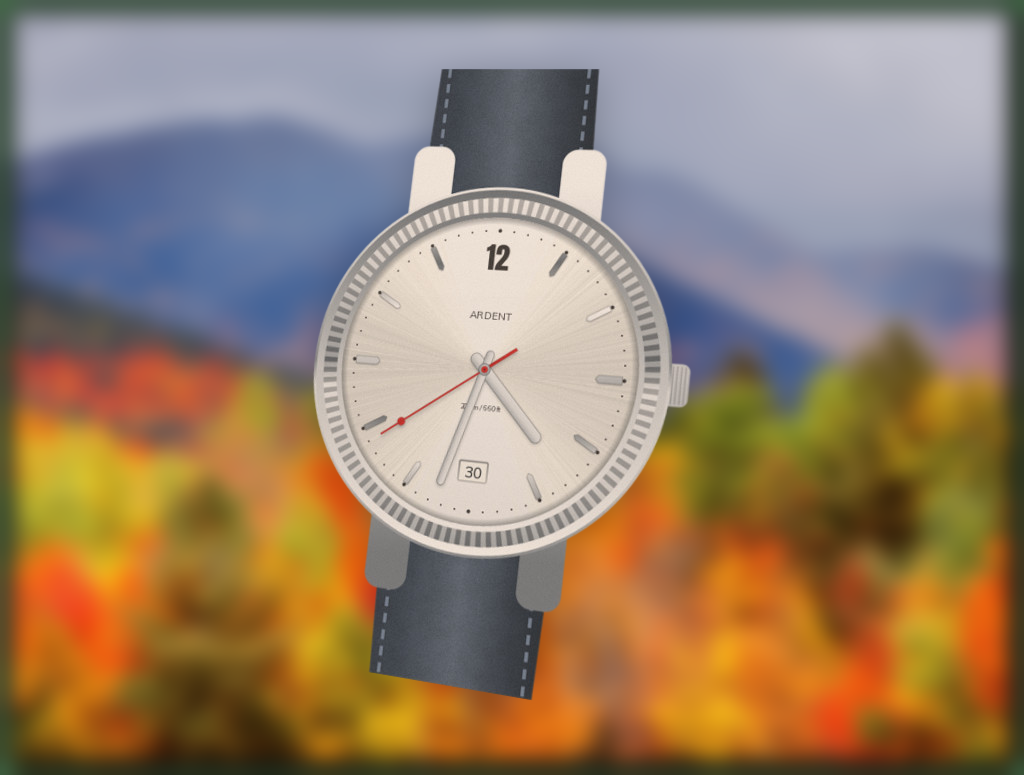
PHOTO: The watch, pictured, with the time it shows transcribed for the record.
4:32:39
